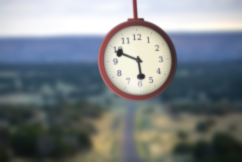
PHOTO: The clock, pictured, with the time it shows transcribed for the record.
5:49
